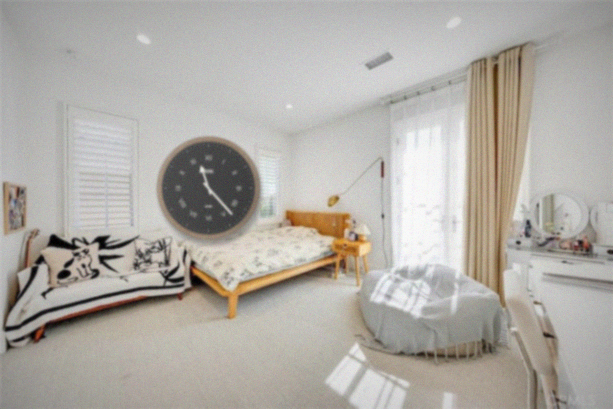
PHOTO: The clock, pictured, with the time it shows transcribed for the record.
11:23
